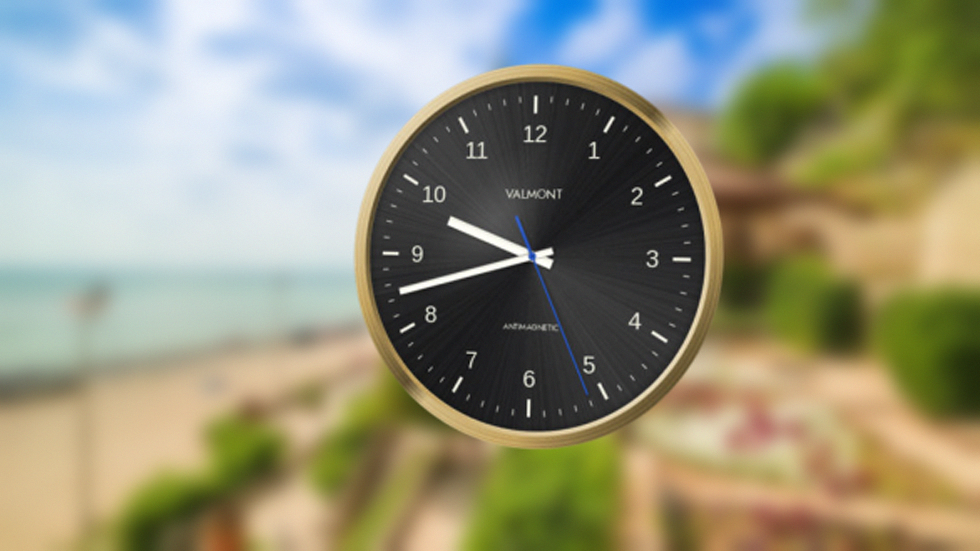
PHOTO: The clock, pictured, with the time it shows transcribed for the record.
9:42:26
